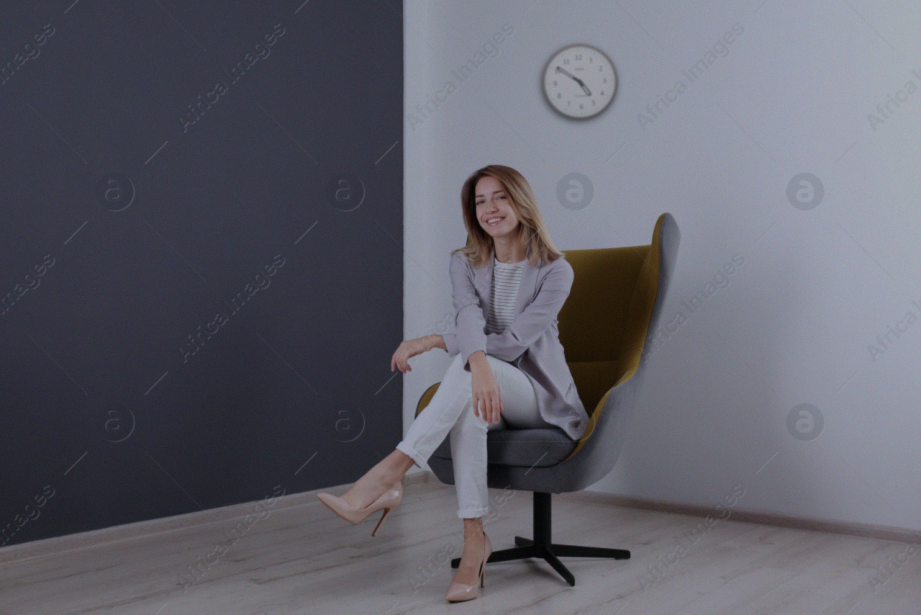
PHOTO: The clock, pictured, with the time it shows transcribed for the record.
4:51
